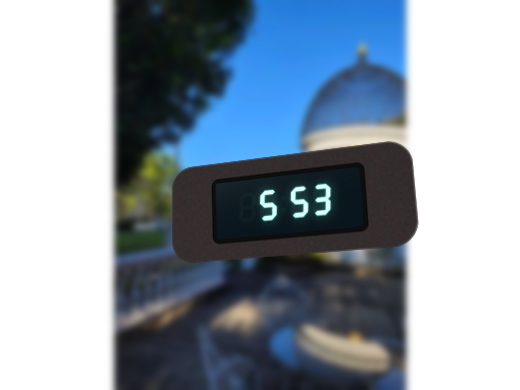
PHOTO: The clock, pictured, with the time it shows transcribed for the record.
5:53
